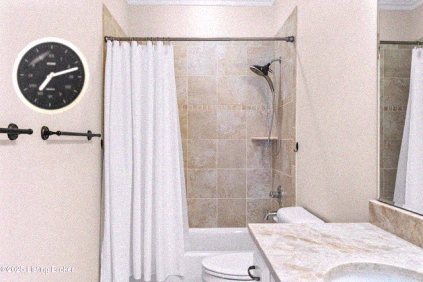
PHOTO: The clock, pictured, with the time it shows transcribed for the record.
7:12
